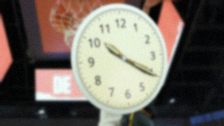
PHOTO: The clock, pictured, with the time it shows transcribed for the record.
10:20
